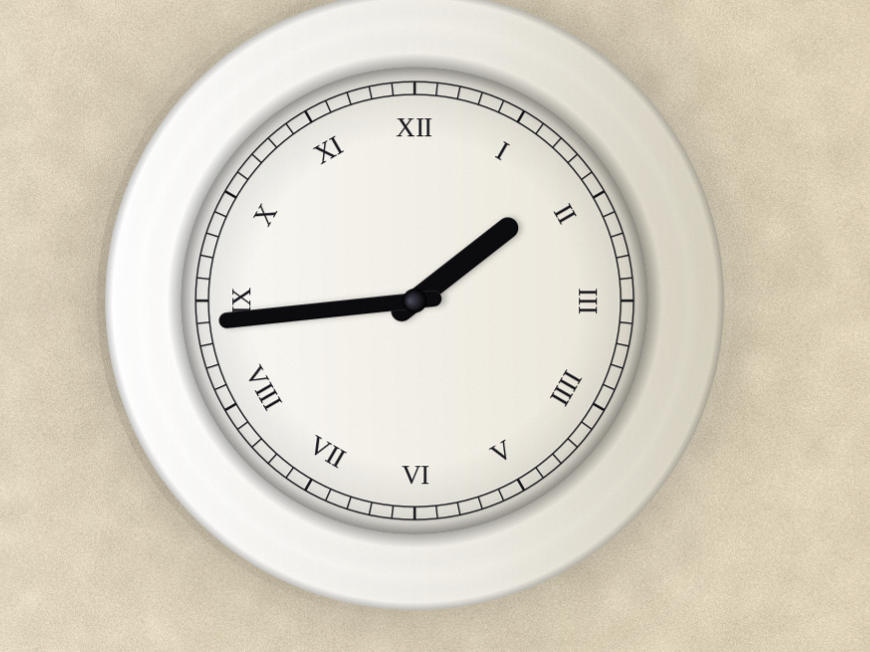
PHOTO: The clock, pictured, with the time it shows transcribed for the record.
1:44
